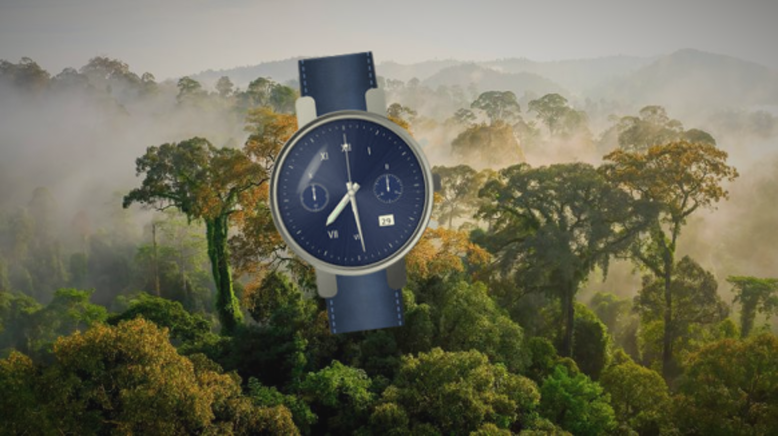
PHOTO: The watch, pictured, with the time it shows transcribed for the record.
7:29
